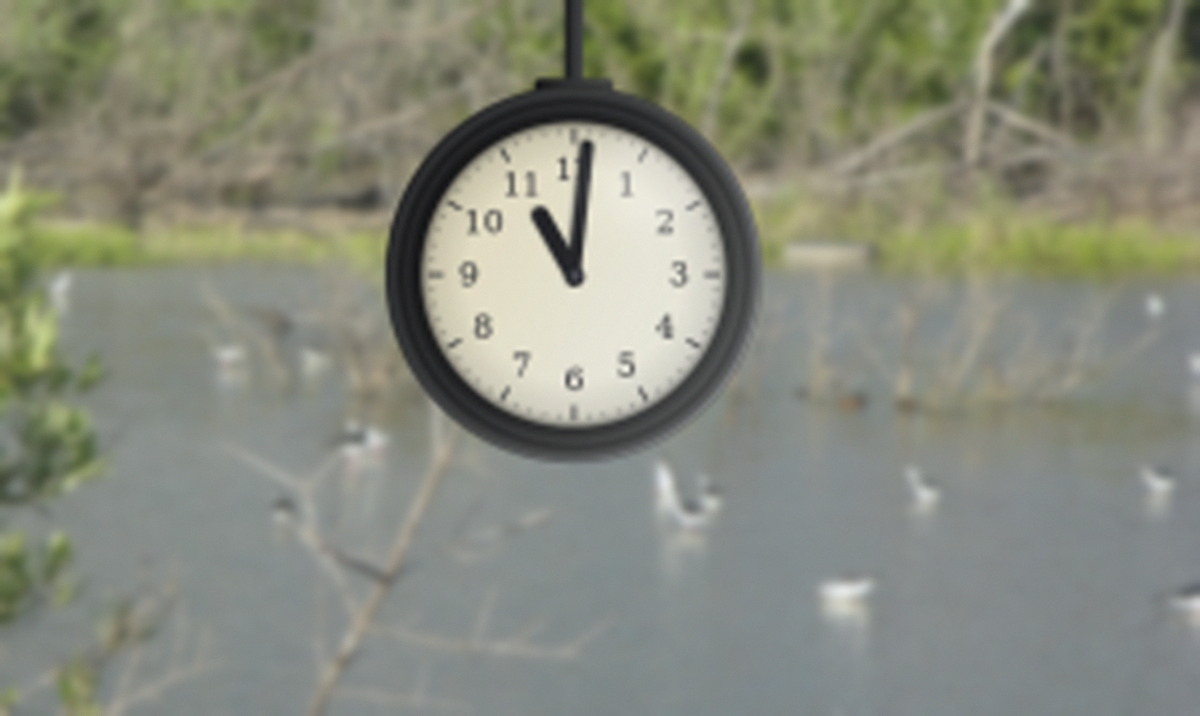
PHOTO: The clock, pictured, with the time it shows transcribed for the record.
11:01
